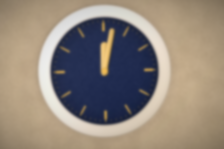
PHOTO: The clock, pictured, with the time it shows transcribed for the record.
12:02
